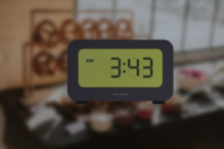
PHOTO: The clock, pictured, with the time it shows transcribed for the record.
3:43
